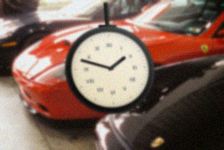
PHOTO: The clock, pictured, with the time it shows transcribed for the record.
1:48
